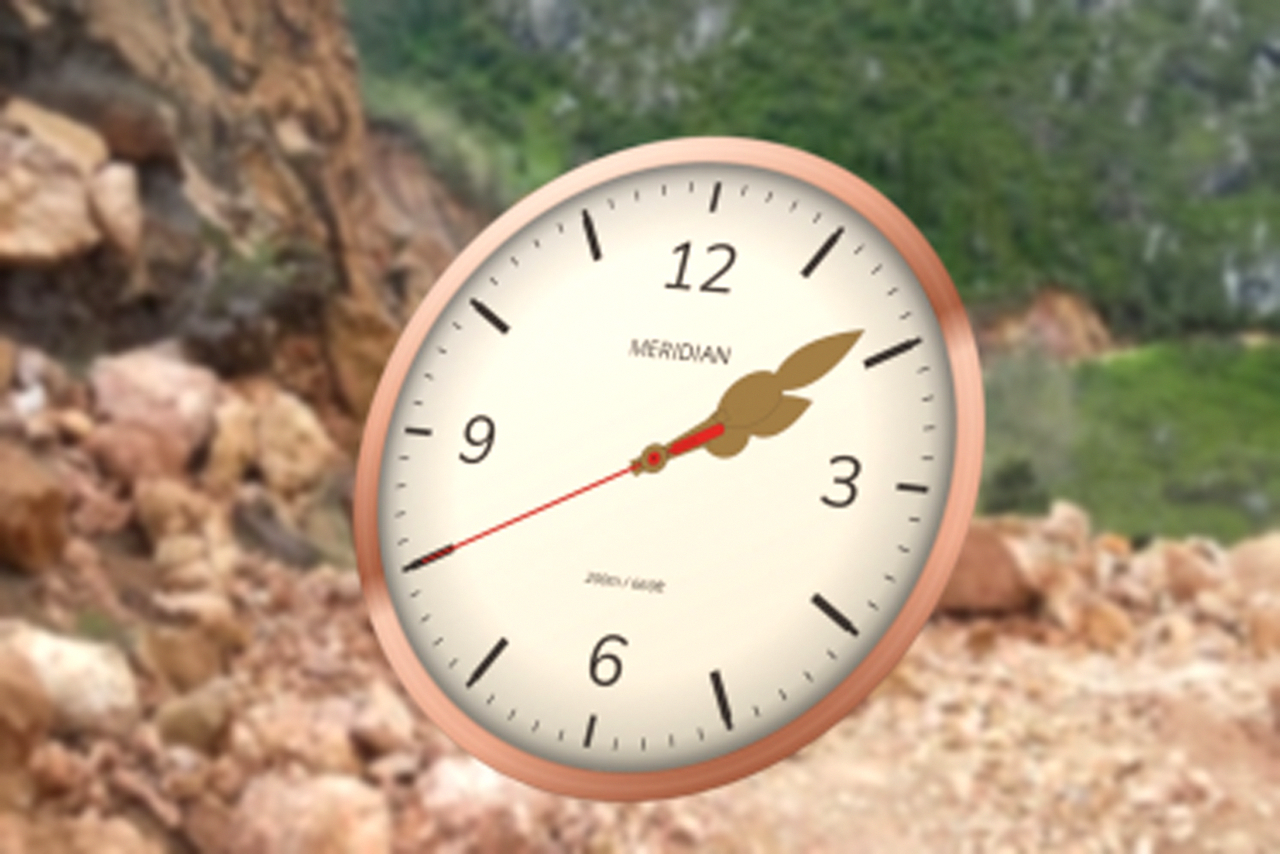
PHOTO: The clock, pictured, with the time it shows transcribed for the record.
2:08:40
